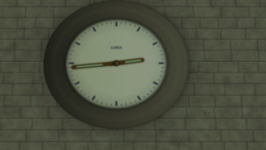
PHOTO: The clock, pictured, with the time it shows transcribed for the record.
2:44
